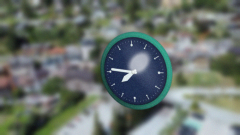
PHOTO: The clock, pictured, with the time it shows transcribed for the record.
7:46
